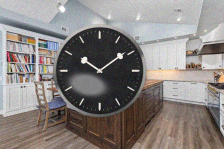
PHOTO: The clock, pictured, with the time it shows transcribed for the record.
10:09
